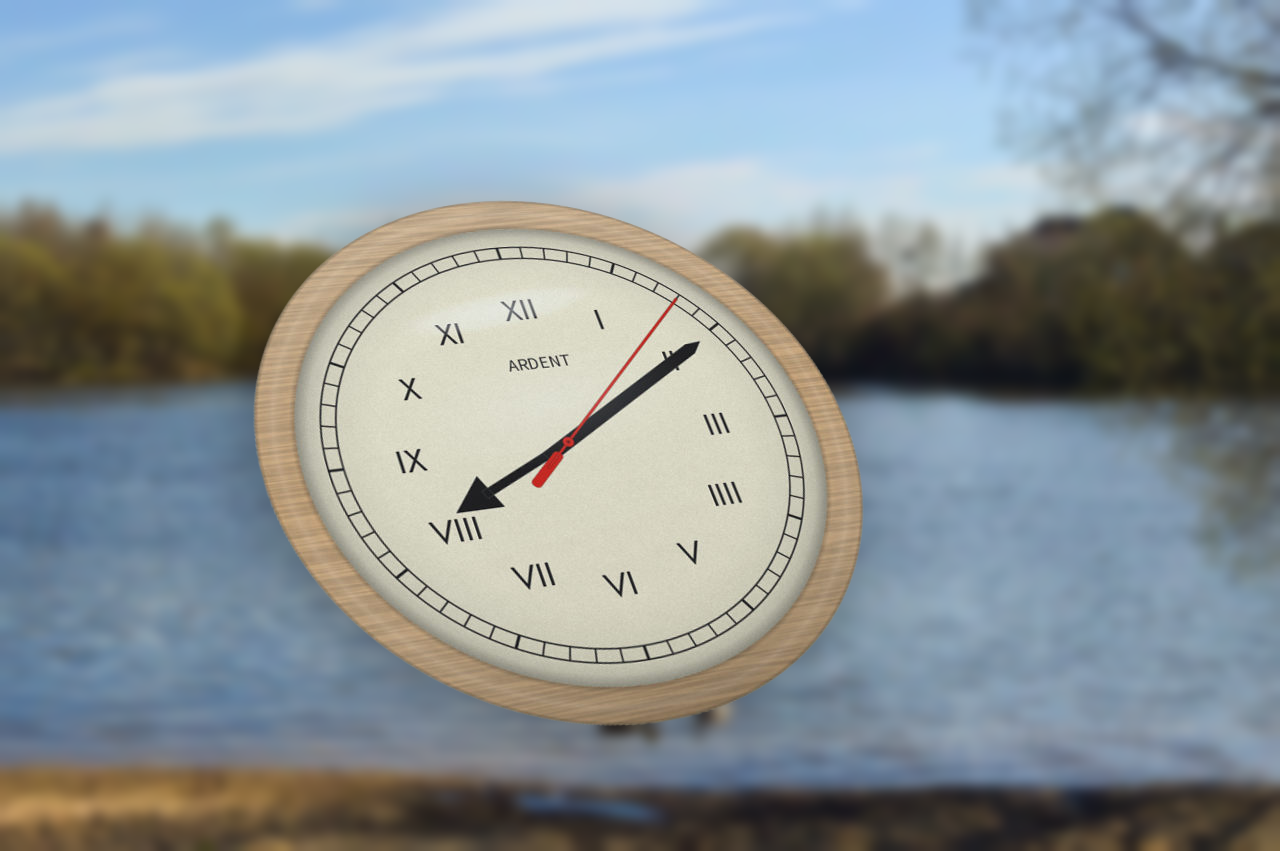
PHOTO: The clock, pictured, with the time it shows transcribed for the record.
8:10:08
